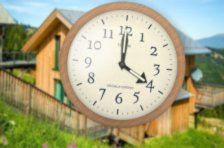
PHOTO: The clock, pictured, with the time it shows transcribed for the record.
4:00
